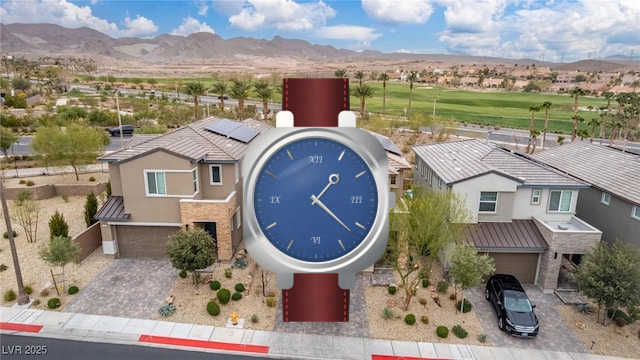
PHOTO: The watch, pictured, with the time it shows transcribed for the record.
1:22
